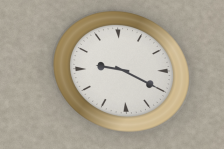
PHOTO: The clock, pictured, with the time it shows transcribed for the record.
9:20
